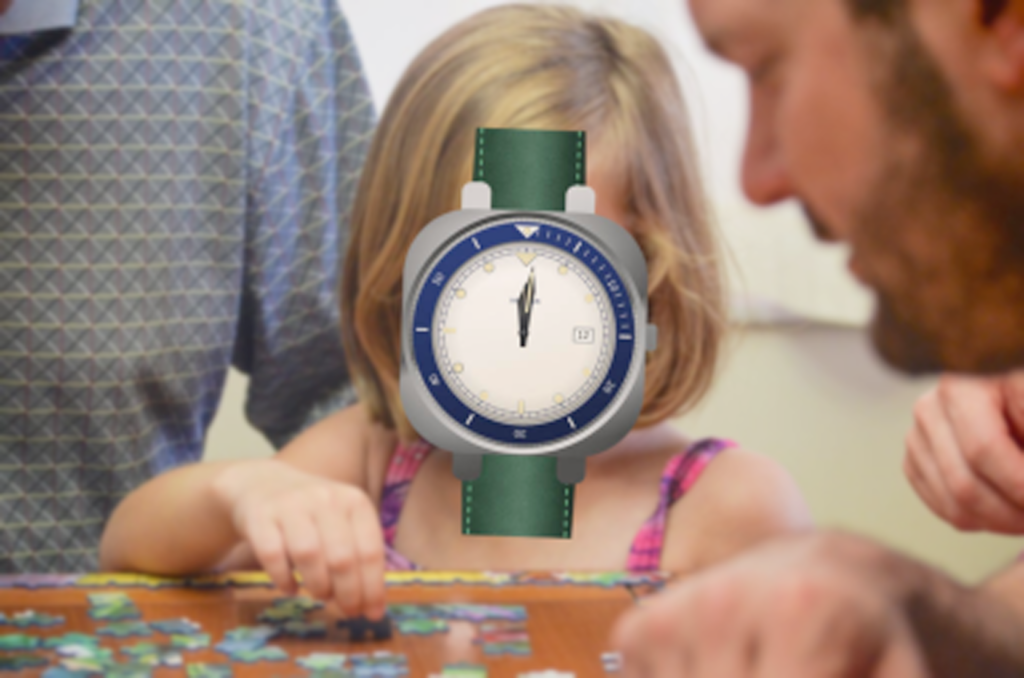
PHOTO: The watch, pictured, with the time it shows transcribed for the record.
12:01
